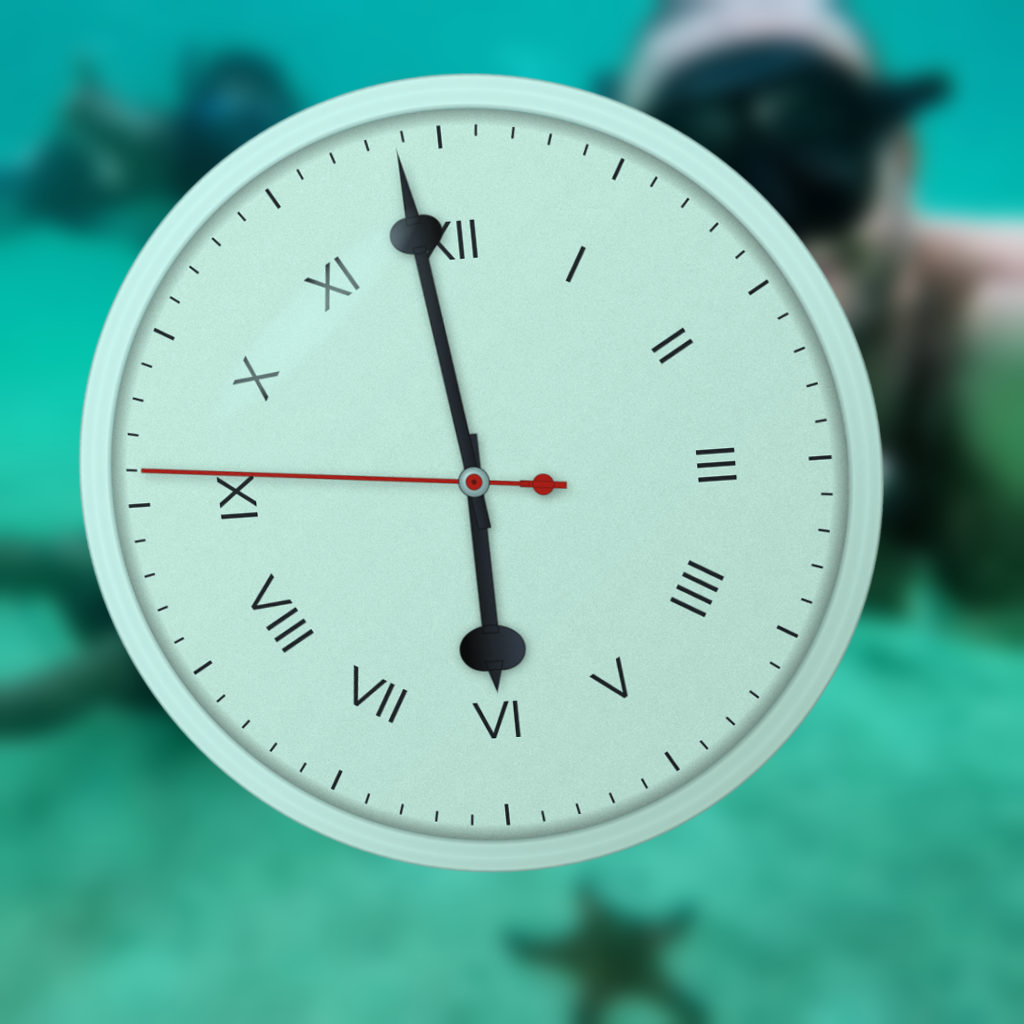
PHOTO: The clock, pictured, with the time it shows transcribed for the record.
5:58:46
